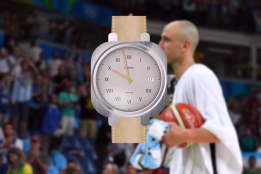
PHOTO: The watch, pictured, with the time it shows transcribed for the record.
9:58
